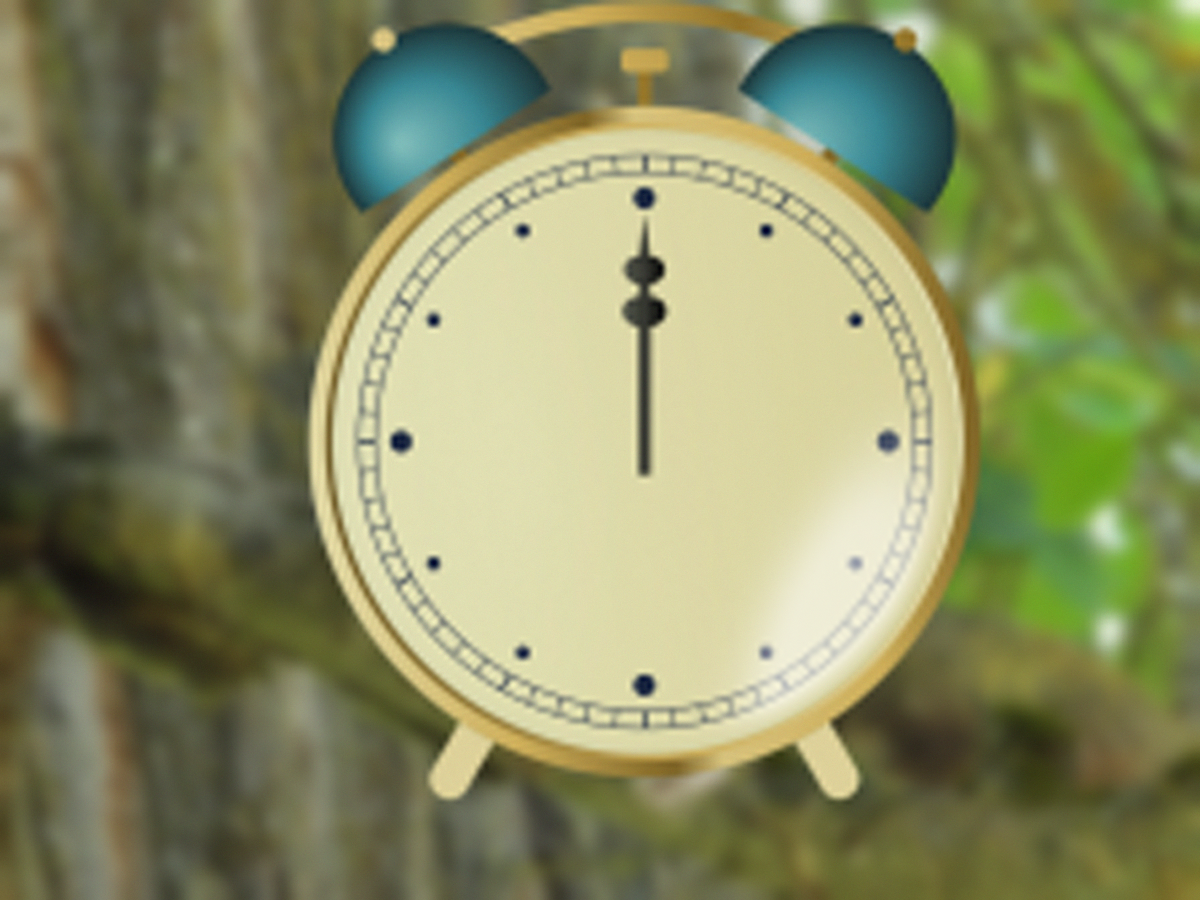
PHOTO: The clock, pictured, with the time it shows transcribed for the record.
12:00
